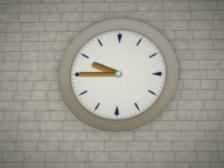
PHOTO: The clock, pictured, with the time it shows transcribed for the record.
9:45
